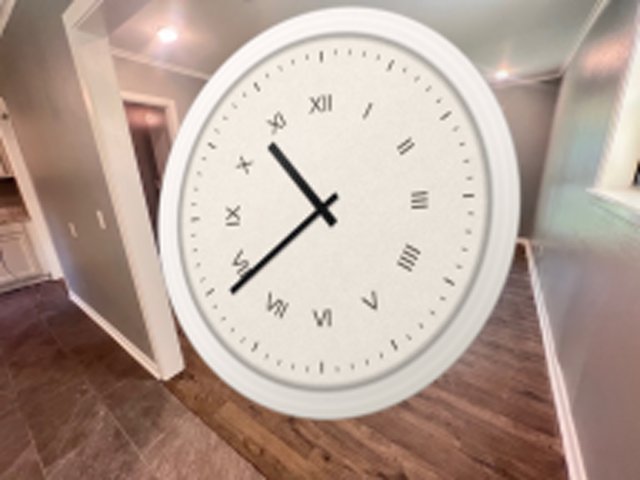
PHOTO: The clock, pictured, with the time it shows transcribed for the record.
10:39
